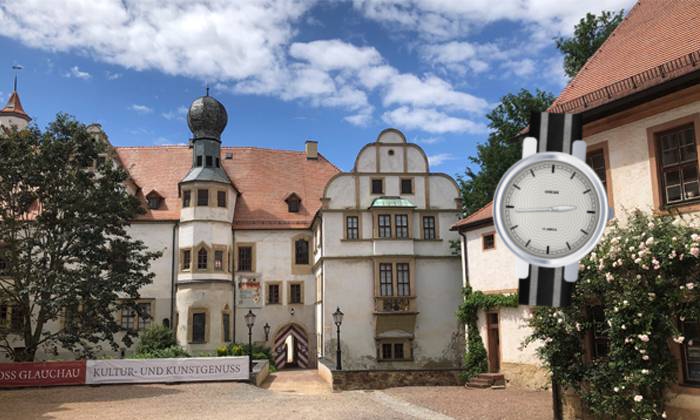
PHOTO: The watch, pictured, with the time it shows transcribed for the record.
2:44
